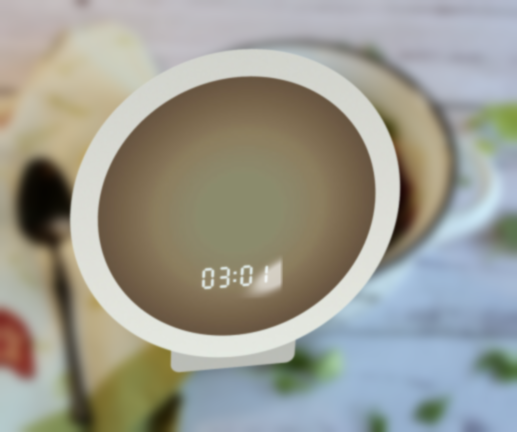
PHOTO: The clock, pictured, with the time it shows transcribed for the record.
3:01
